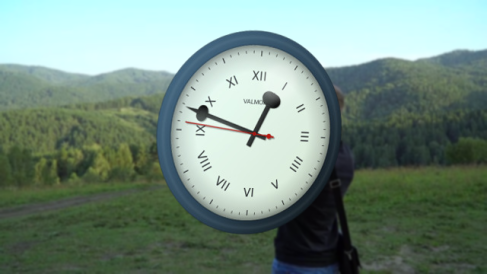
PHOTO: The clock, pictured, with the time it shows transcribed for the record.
12:47:46
